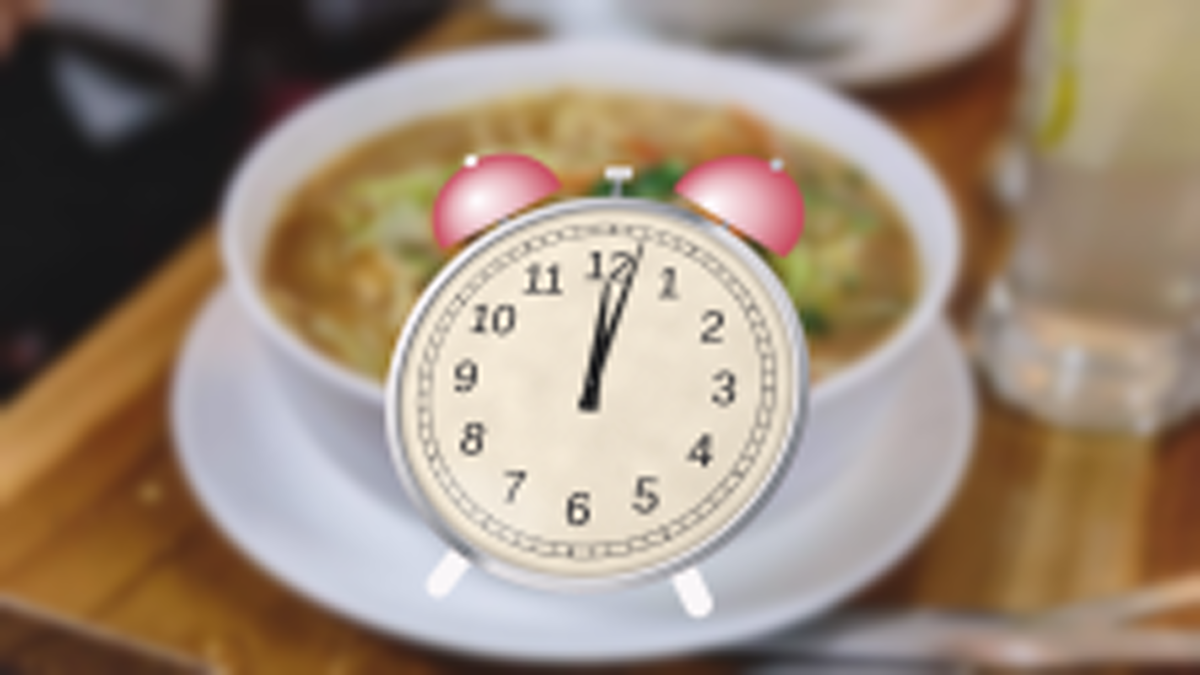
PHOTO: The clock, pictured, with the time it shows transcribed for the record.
12:02
